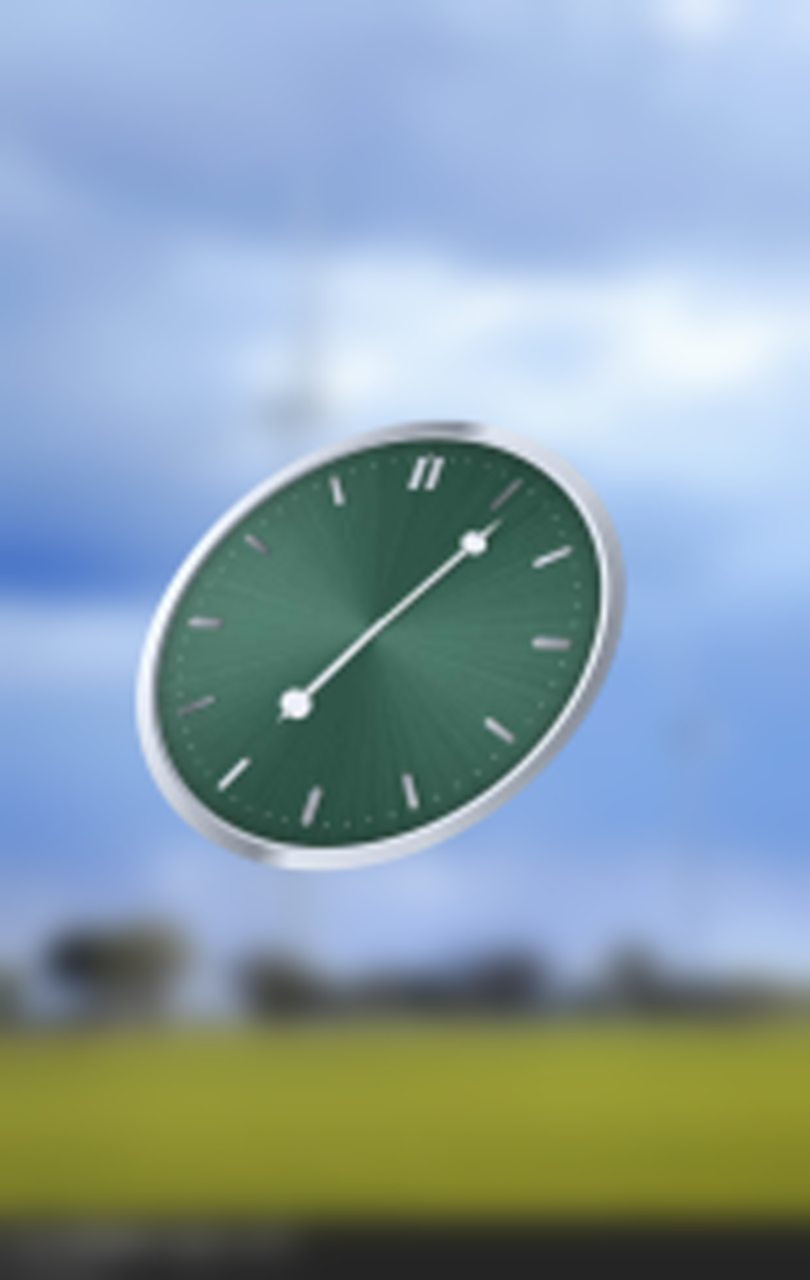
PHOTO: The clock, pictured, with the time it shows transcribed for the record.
7:06
